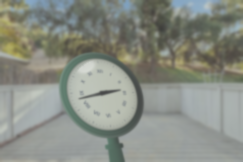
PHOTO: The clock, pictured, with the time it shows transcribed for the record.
2:43
